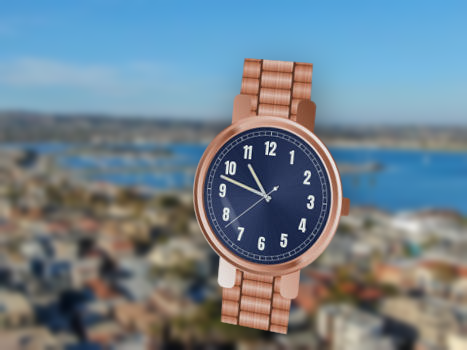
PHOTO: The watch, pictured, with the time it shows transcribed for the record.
10:47:38
